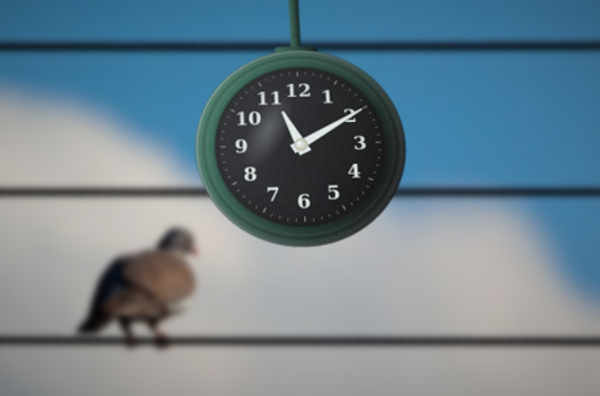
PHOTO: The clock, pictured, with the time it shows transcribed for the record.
11:10
